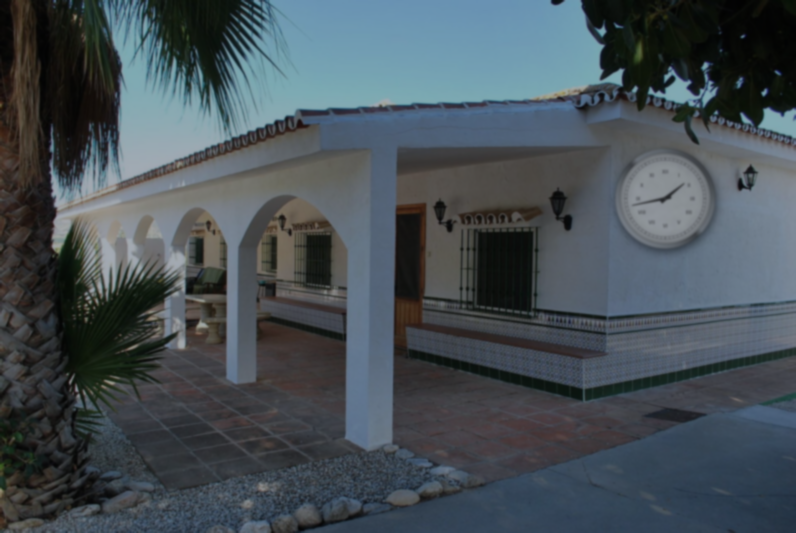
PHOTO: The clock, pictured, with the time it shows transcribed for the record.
1:43
